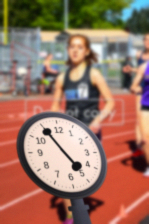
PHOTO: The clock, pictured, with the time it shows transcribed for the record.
4:55
